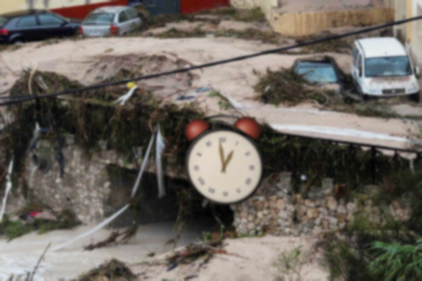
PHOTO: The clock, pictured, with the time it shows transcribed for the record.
12:59
